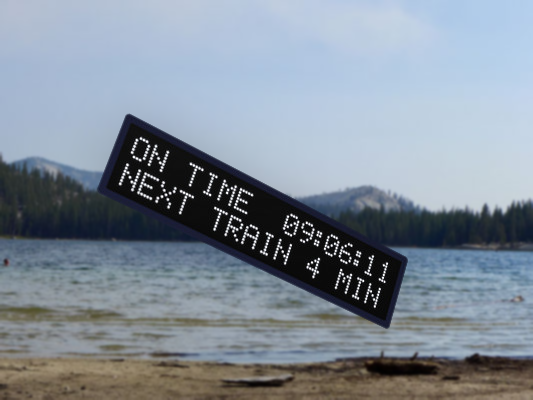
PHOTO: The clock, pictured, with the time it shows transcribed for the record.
9:06:11
